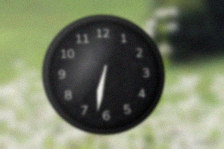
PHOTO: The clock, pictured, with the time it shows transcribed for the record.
6:32
